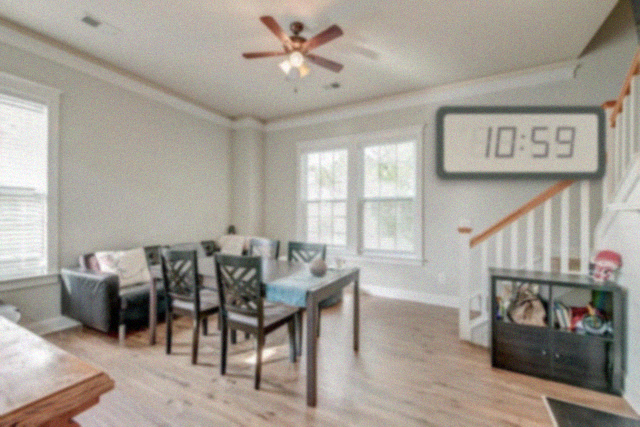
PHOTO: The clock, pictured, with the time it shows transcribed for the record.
10:59
